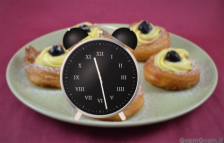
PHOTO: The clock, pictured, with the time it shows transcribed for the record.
11:28
